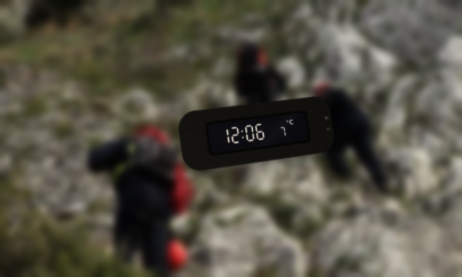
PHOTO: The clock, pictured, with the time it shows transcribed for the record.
12:06
